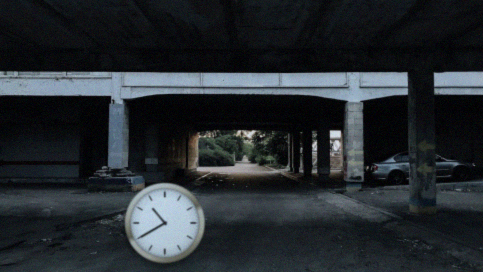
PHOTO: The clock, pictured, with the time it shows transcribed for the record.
10:40
